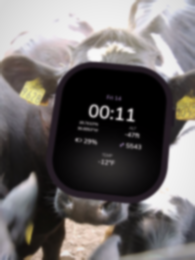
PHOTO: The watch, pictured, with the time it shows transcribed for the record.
0:11
